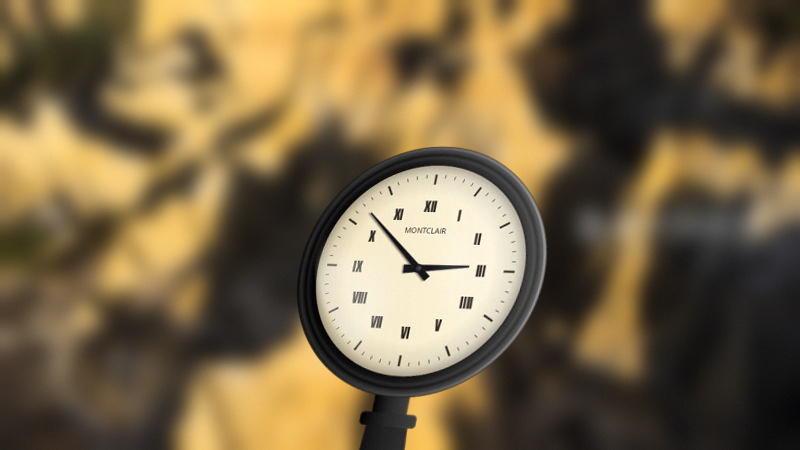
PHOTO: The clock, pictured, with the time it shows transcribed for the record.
2:52
